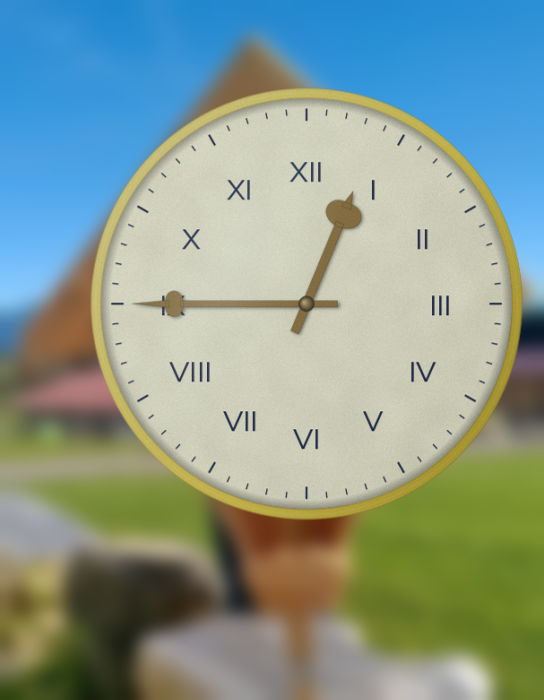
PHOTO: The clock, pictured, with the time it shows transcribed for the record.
12:45
